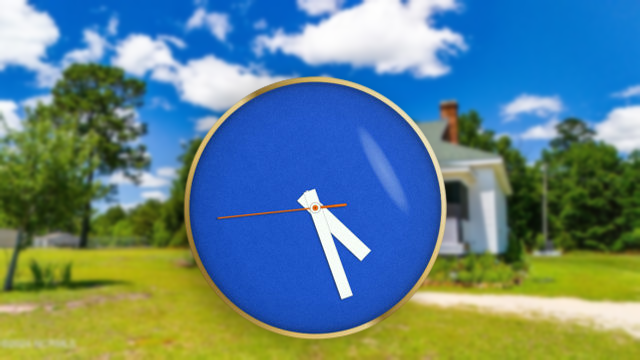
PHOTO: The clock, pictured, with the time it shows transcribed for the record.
4:26:44
